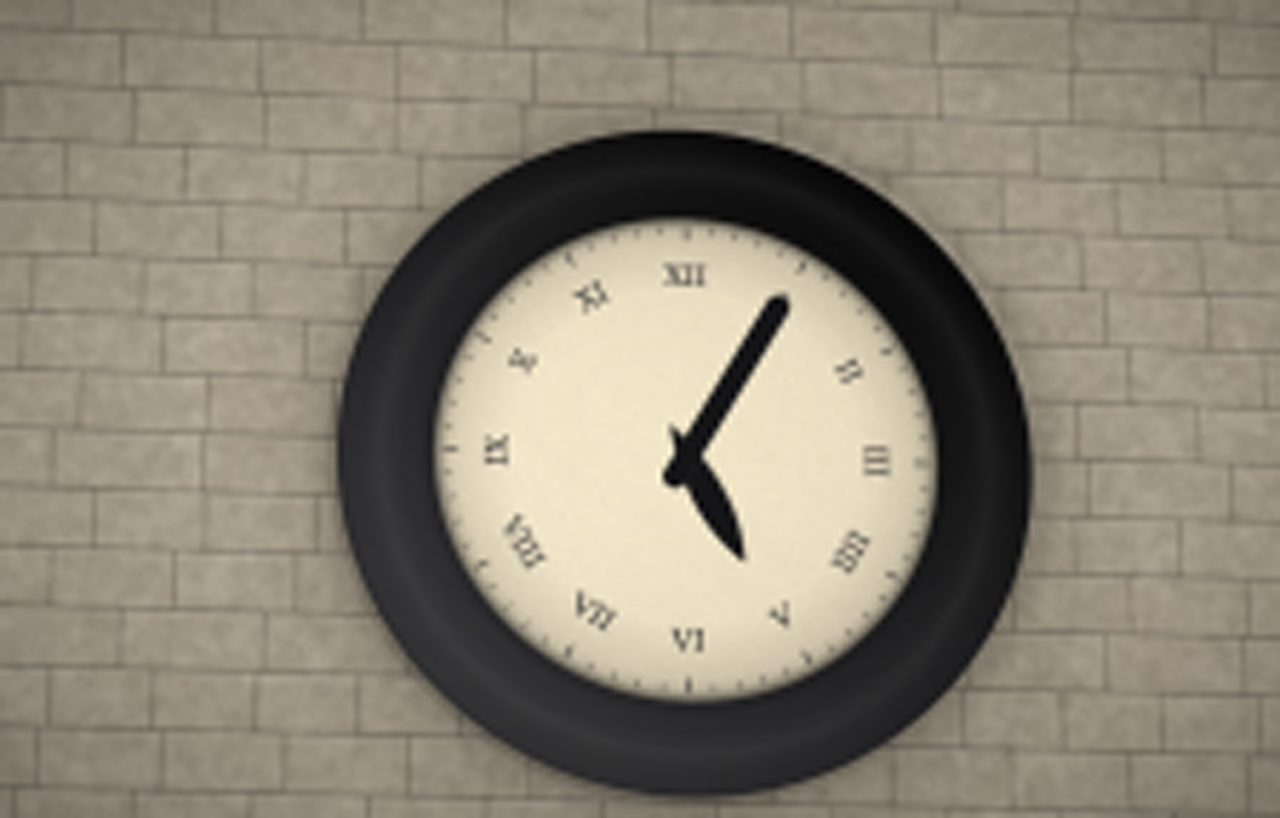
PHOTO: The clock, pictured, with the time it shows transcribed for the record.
5:05
